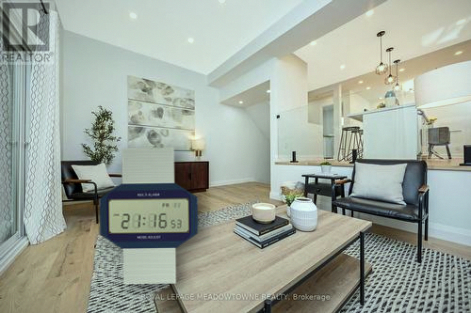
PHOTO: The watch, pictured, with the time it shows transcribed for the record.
21:16:53
